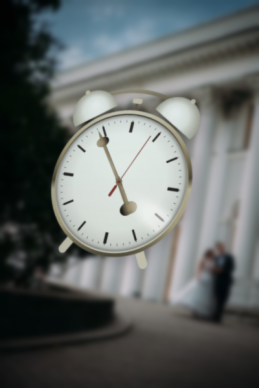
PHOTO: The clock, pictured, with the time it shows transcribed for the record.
4:54:04
